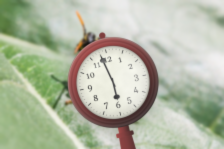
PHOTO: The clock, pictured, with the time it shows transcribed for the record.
5:58
